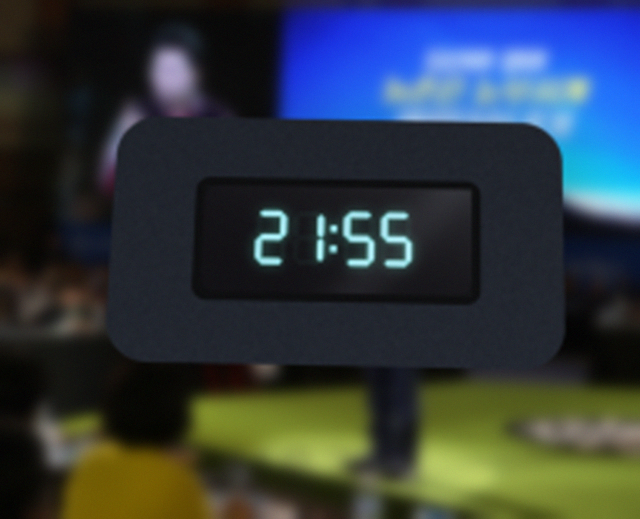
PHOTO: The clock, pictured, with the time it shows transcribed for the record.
21:55
